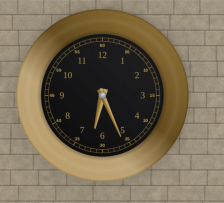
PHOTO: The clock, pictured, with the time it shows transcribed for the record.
6:26
